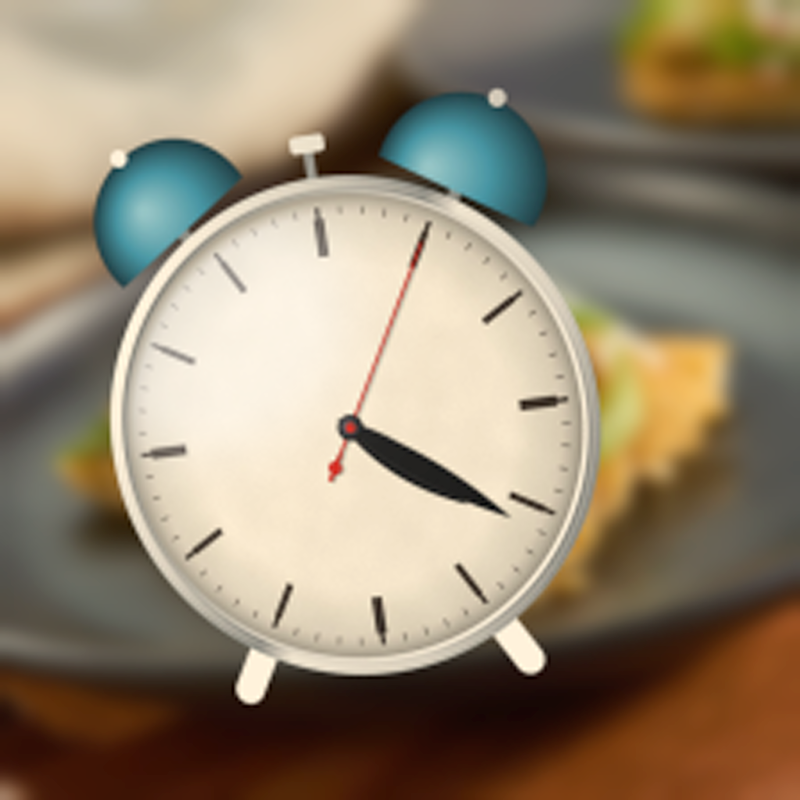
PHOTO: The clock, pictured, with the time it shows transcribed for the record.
4:21:05
